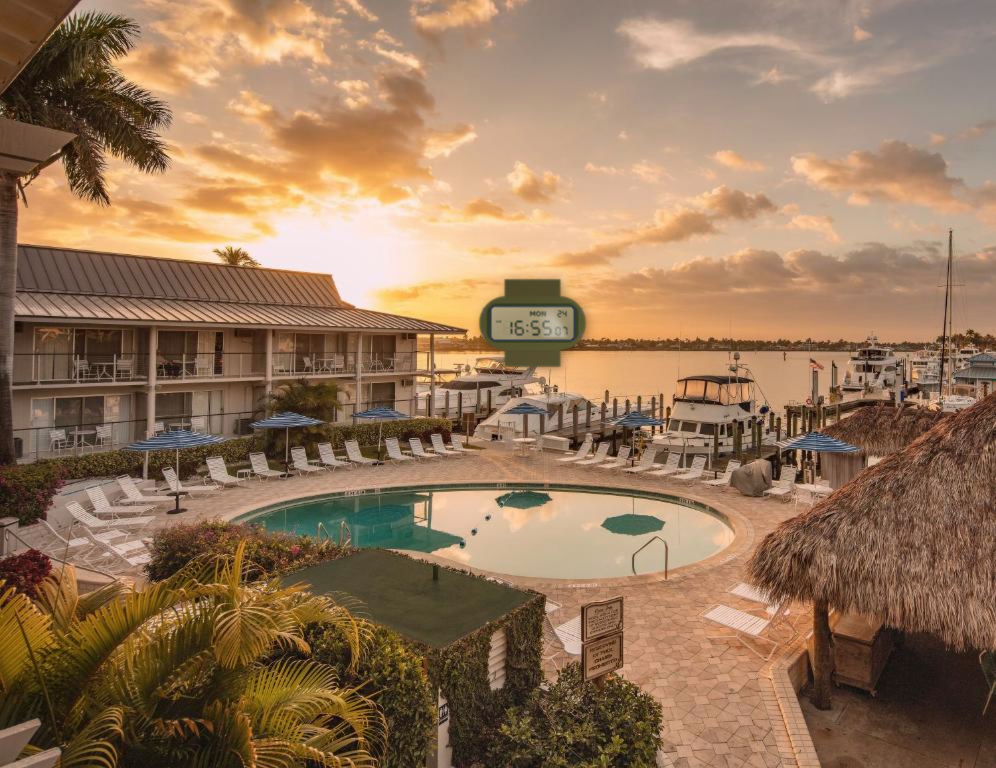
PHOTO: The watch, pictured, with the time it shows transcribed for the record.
16:55
